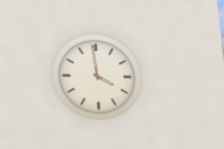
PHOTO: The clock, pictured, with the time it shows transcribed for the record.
3:59
